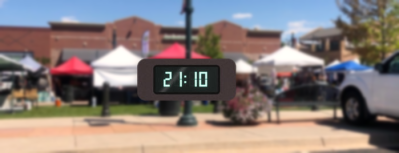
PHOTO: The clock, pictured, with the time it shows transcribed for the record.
21:10
